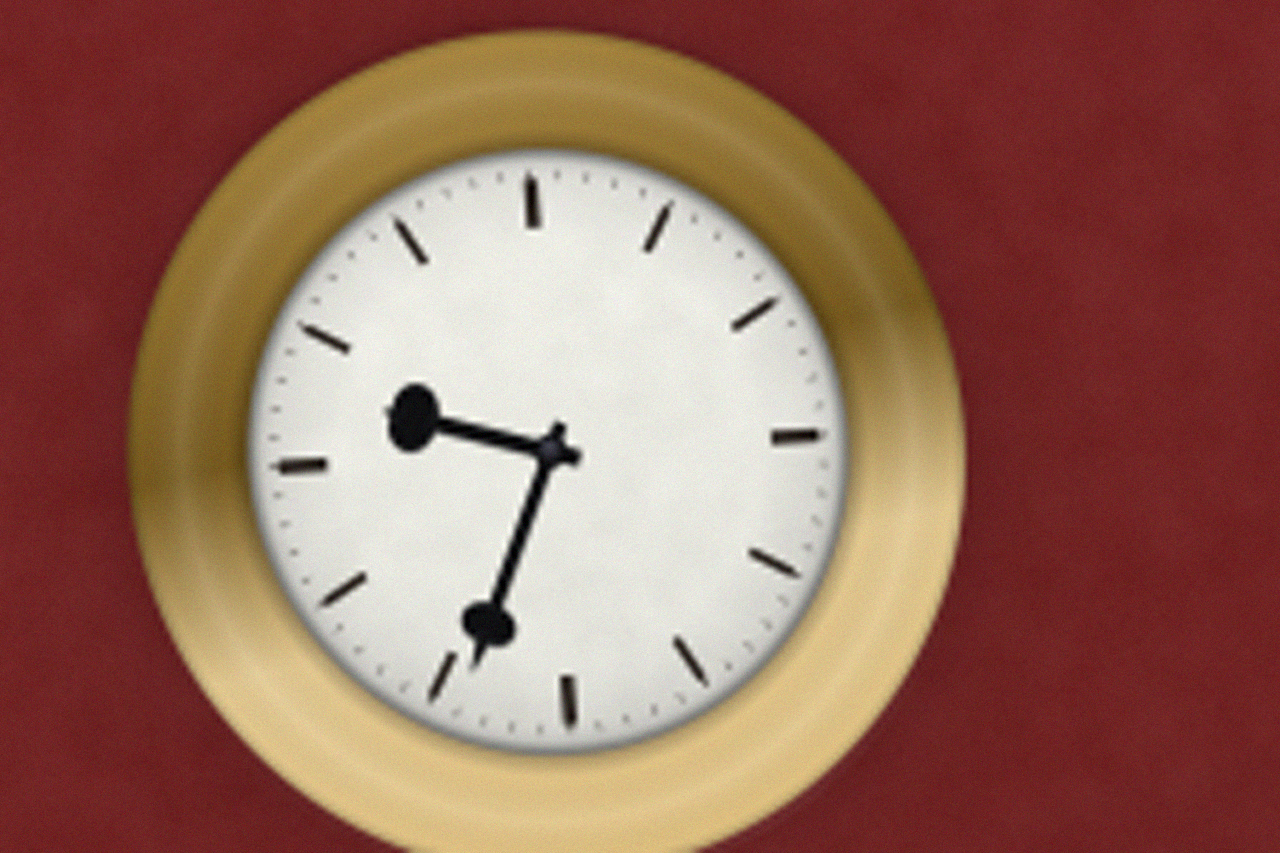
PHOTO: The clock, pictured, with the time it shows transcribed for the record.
9:34
